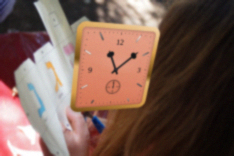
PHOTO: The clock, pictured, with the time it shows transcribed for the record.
11:08
